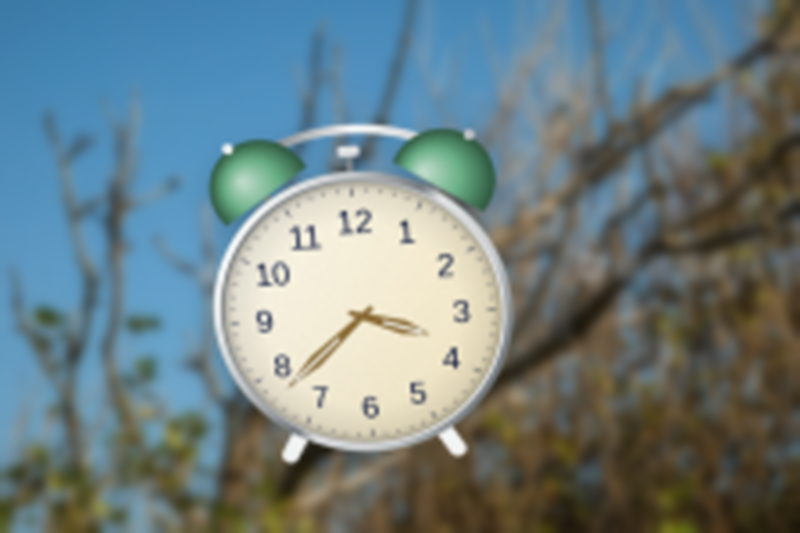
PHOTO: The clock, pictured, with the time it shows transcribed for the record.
3:38
